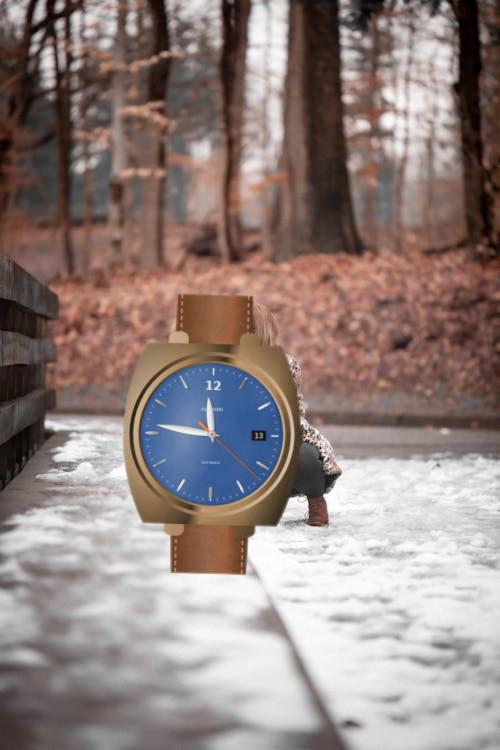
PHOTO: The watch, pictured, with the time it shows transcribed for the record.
11:46:22
